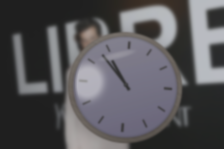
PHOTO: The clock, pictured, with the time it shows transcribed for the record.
10:53
